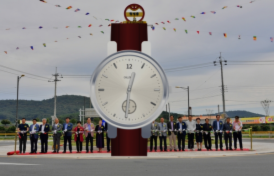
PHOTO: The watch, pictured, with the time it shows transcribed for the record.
12:31
